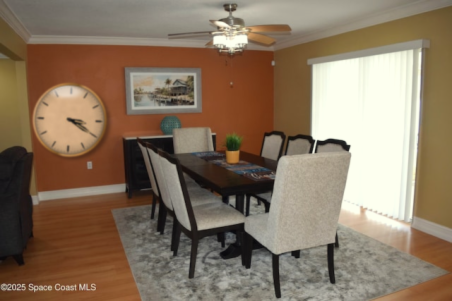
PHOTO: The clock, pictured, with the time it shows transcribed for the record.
3:20
